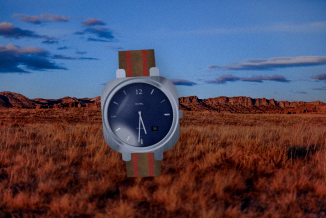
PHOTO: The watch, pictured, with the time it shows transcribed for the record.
5:31
